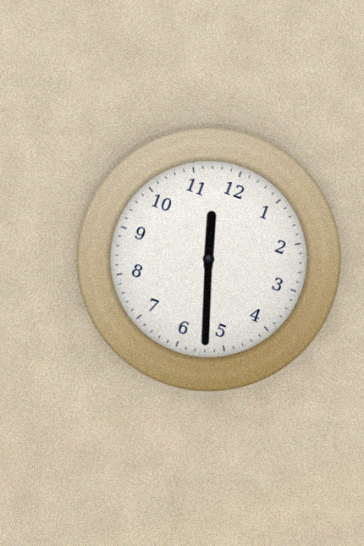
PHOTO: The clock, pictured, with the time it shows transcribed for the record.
11:27
